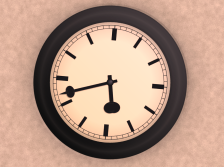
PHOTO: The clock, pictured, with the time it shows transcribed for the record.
5:42
